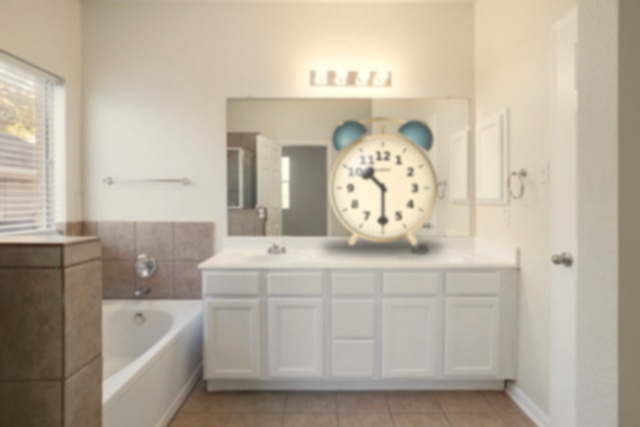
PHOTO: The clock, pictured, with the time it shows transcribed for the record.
10:30
